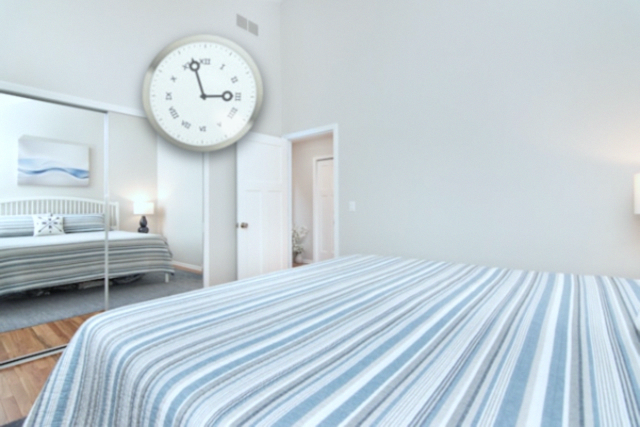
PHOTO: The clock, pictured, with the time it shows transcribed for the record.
2:57
